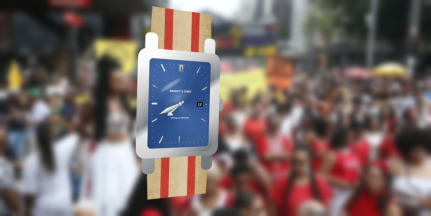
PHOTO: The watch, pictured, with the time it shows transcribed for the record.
7:41
